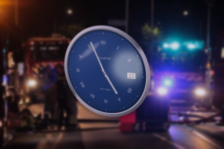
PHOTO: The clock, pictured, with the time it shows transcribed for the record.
4:56
